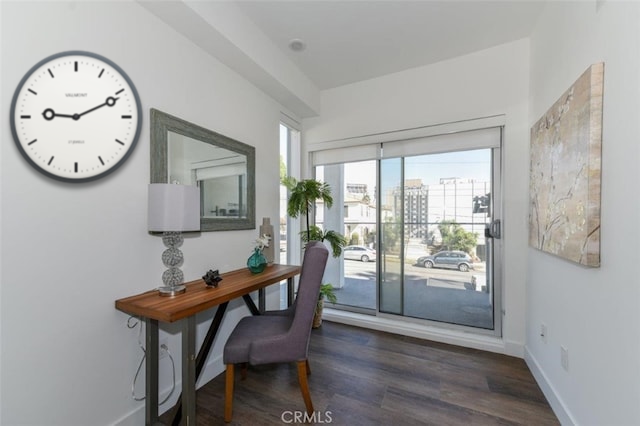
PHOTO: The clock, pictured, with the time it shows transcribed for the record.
9:11
